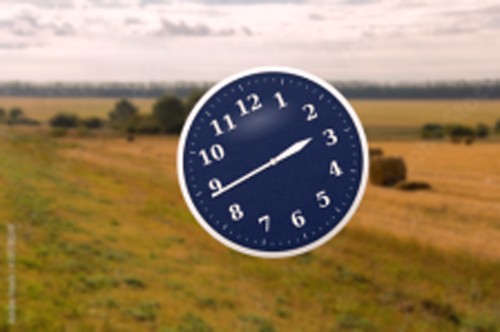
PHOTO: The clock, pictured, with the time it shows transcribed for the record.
2:44
